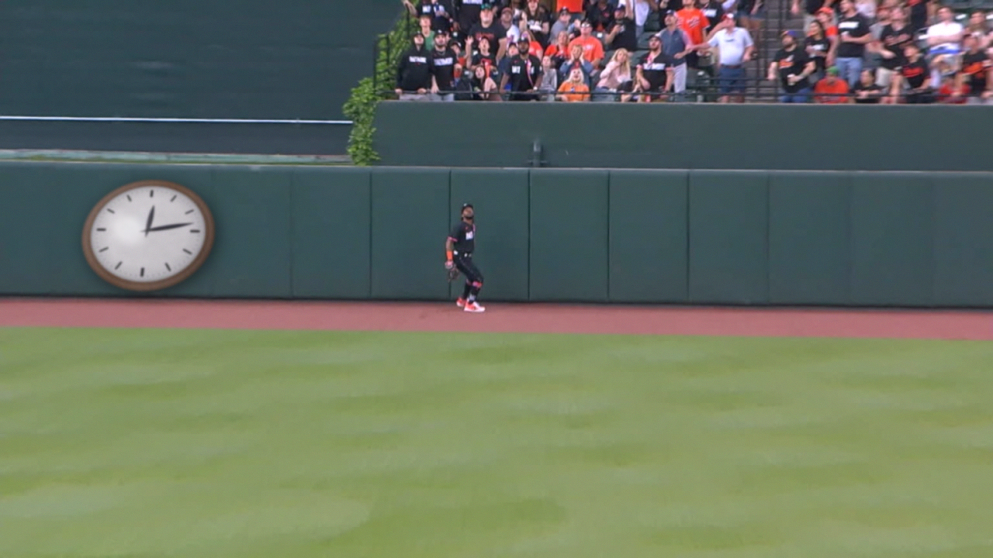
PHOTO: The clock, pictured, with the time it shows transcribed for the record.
12:13
